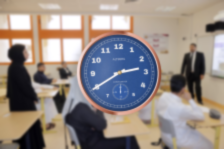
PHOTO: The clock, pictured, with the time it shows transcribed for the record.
2:40
